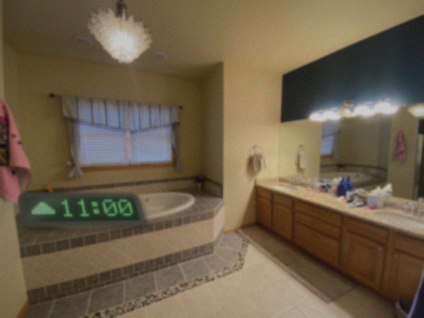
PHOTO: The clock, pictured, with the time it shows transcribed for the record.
11:00
